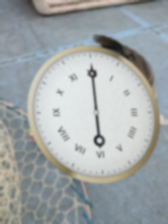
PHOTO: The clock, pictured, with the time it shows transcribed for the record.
6:00
